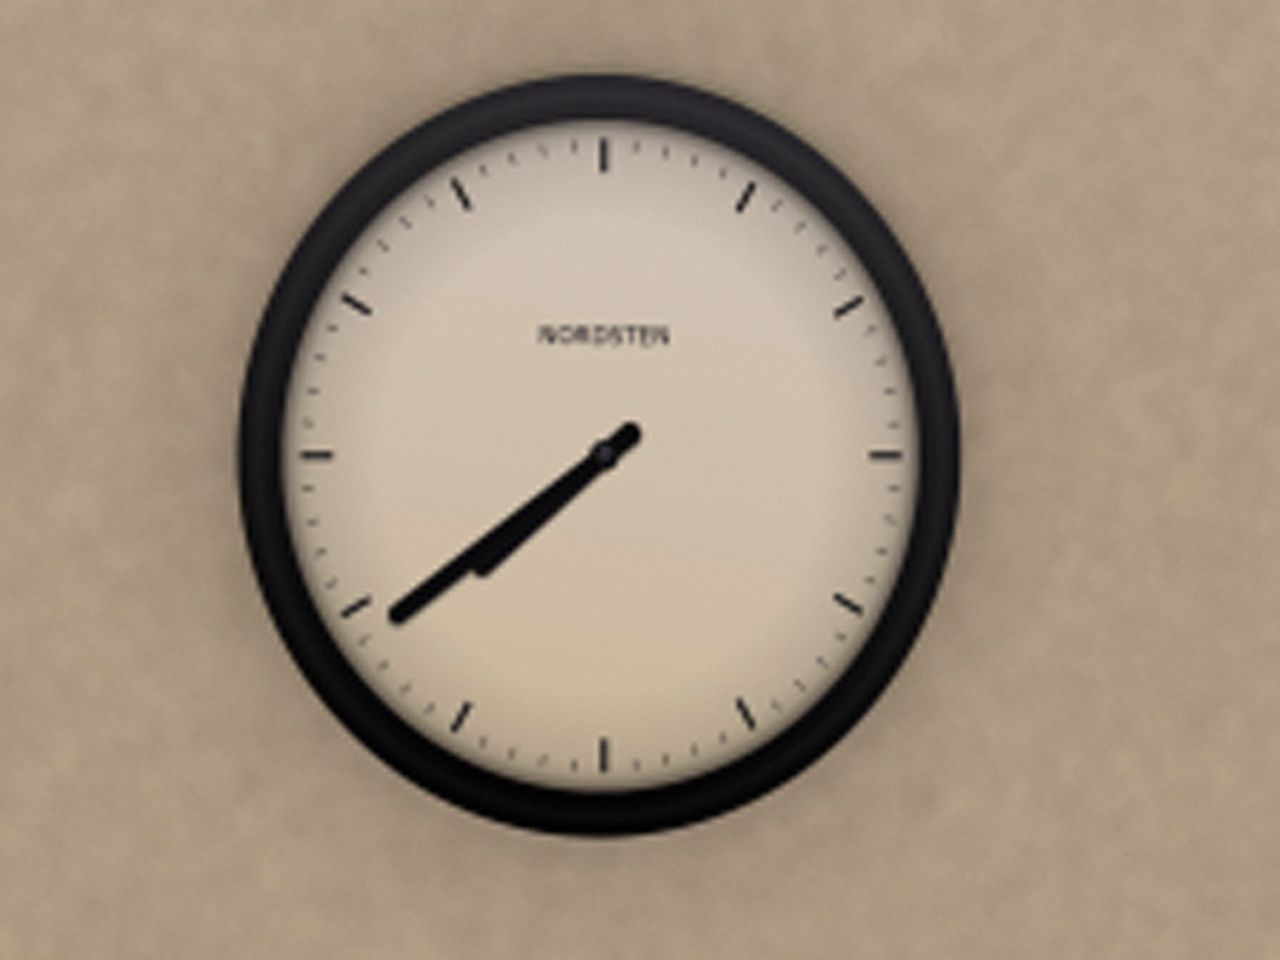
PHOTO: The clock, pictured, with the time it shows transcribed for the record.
7:39
